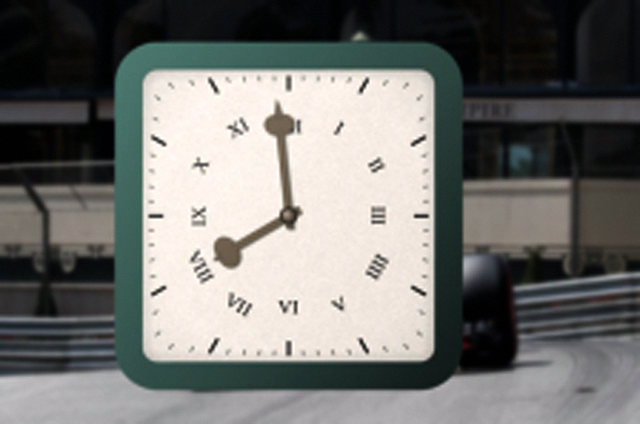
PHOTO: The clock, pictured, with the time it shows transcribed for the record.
7:59
